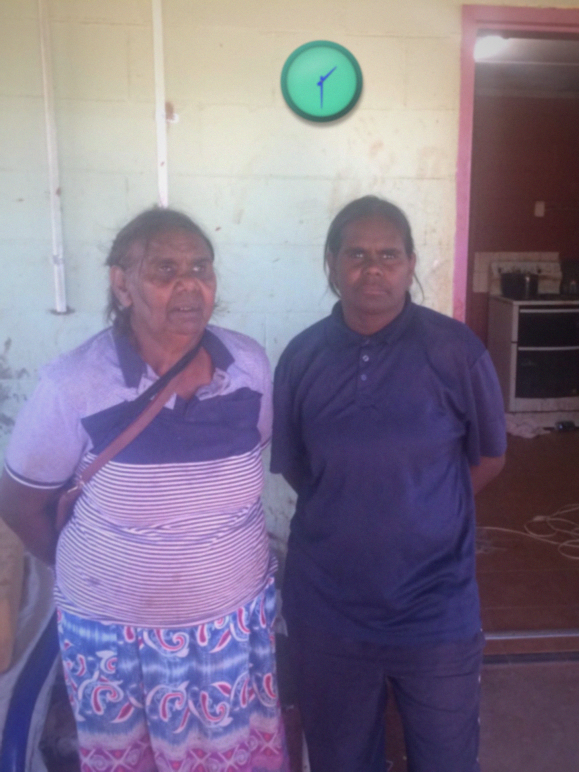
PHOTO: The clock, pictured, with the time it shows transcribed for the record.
1:30
